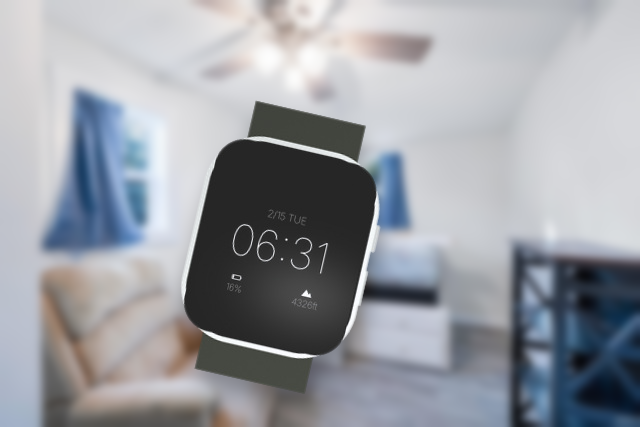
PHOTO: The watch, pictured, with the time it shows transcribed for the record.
6:31
